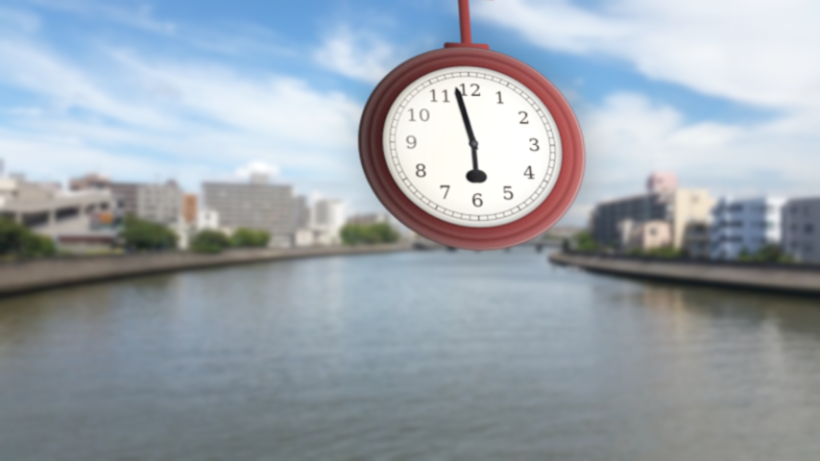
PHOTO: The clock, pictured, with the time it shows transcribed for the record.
5:58
